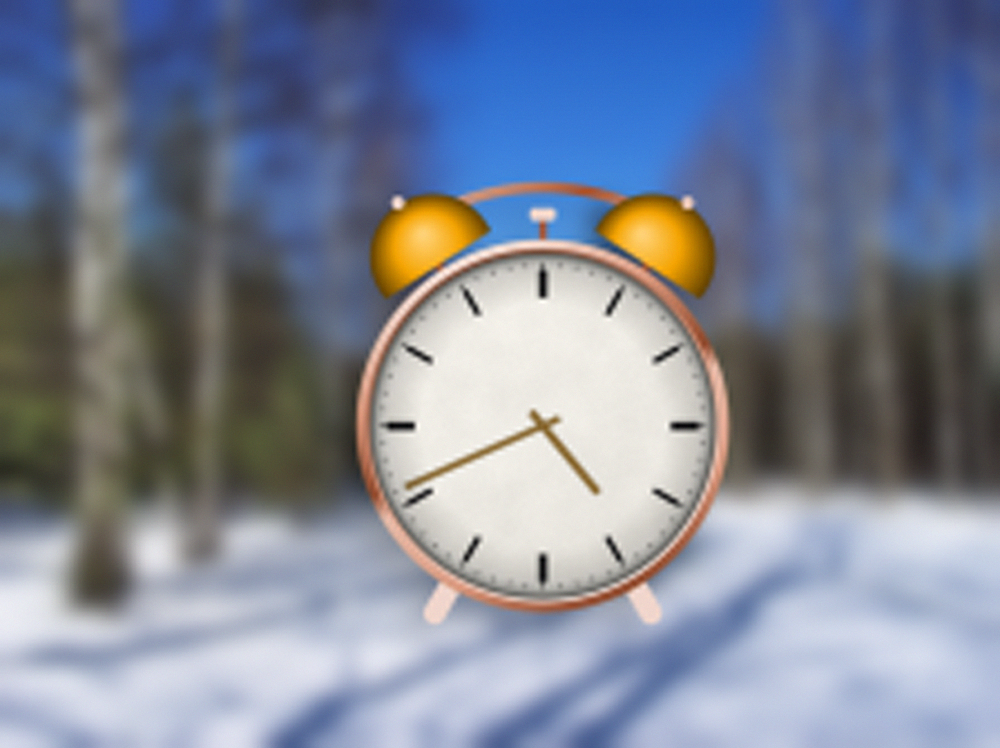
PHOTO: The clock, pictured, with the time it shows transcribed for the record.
4:41
